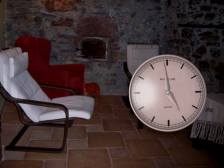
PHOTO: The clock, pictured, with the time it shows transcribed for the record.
4:59
